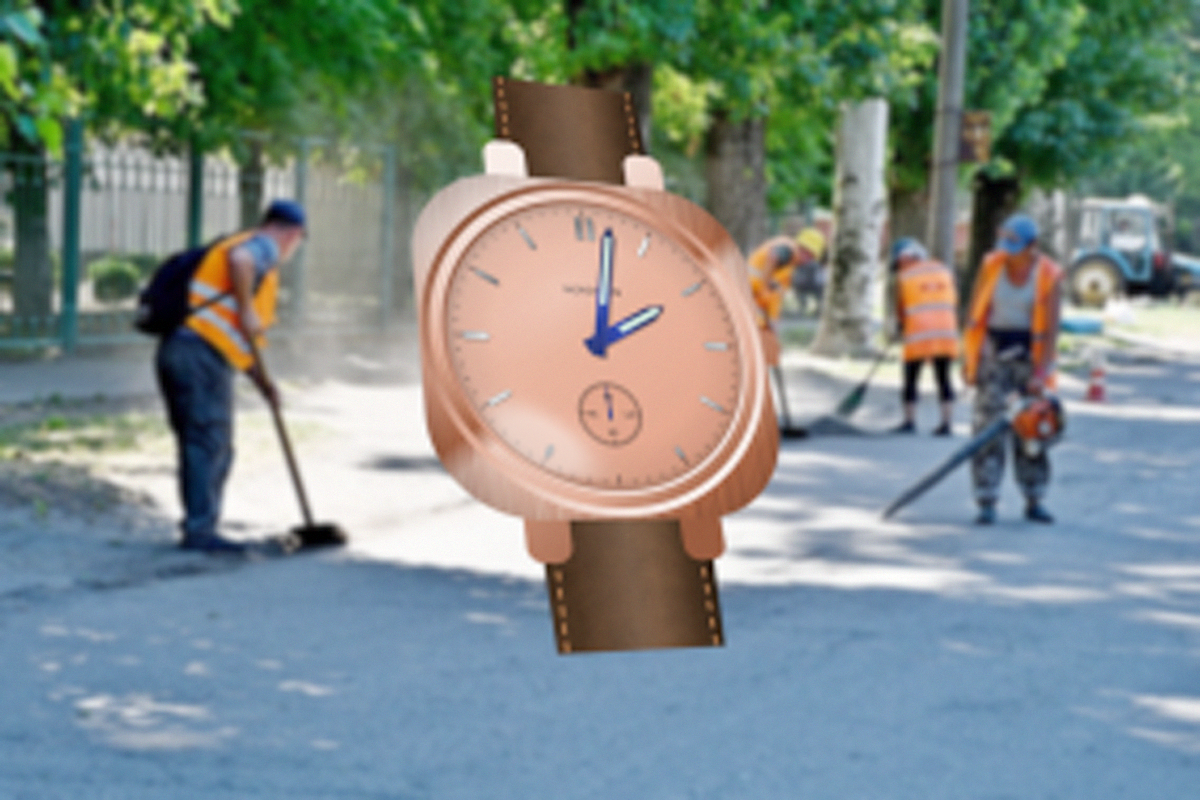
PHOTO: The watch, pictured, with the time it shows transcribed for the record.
2:02
